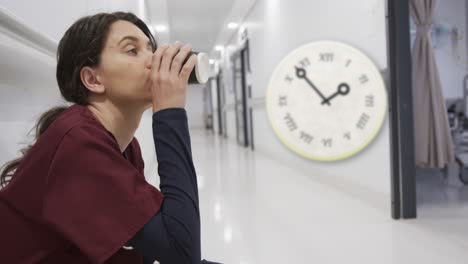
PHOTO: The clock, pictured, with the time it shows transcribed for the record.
1:53
